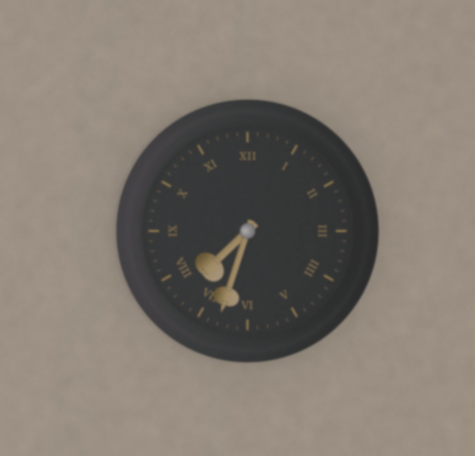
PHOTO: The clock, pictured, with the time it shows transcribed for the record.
7:33
